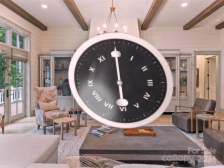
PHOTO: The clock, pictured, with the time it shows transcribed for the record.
6:00
